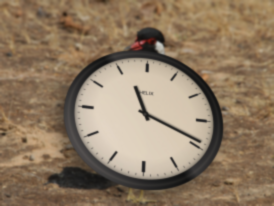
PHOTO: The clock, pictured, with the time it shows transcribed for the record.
11:19
